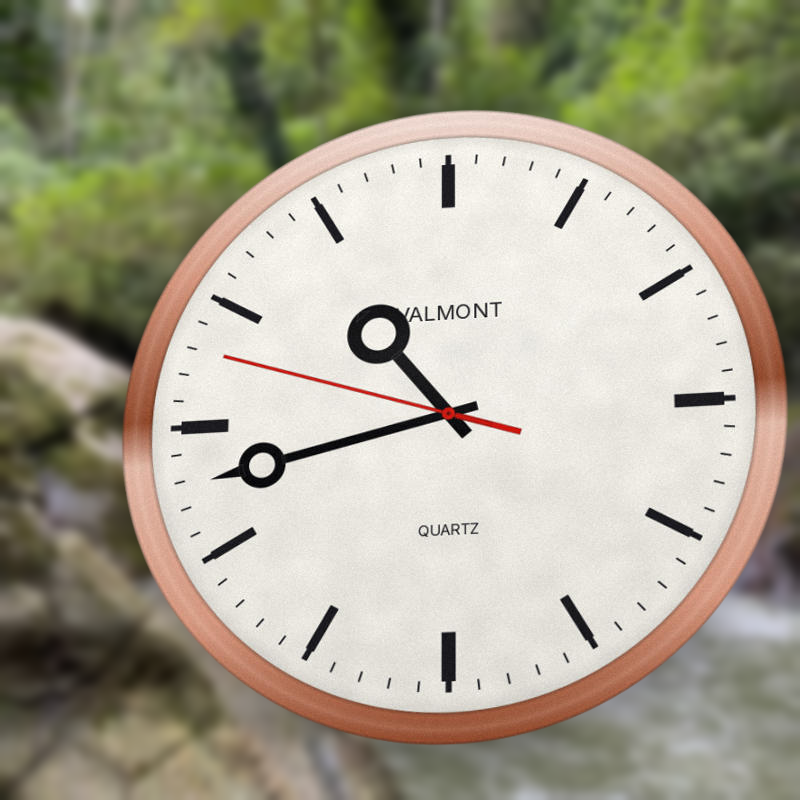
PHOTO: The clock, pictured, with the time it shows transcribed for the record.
10:42:48
